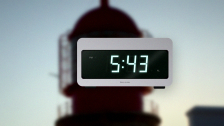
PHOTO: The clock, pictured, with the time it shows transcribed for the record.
5:43
